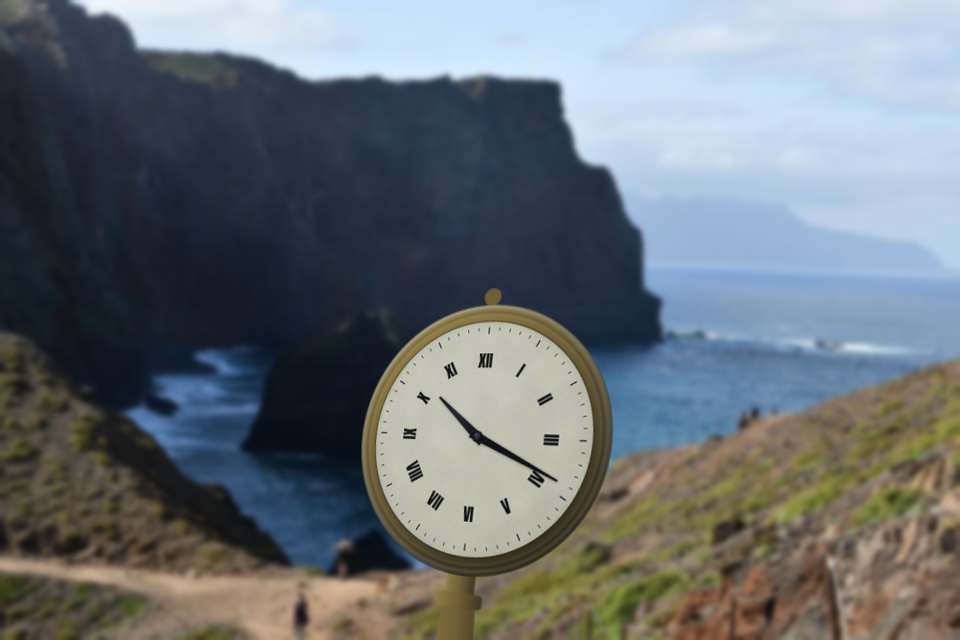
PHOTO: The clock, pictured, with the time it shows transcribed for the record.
10:19
